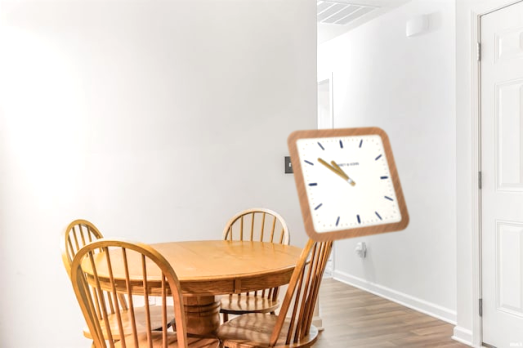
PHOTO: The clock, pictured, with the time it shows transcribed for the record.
10:52
